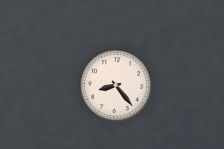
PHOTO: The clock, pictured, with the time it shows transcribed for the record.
8:23
